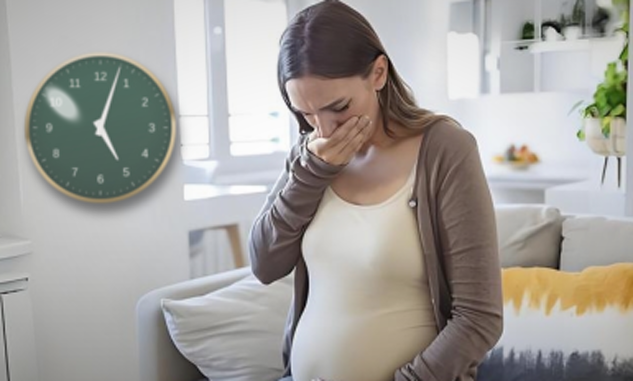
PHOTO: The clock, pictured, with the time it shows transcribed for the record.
5:03
